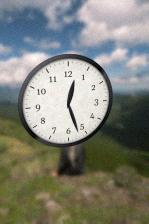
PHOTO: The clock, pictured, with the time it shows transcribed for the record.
12:27
